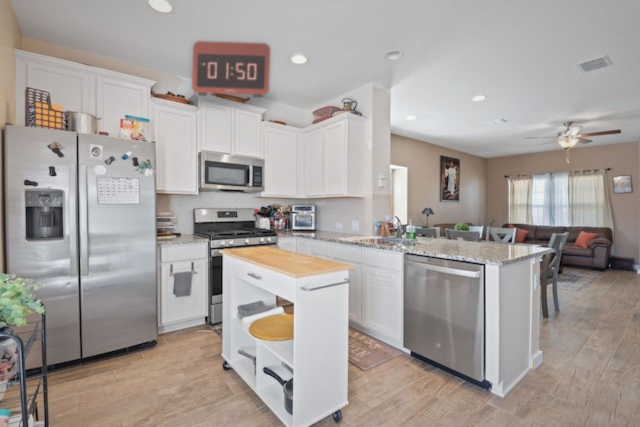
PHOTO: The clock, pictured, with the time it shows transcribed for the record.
1:50
